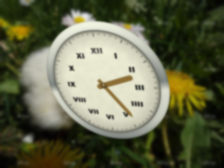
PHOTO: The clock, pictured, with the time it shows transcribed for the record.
2:24
